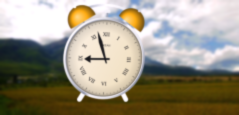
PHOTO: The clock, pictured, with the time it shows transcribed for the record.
8:57
